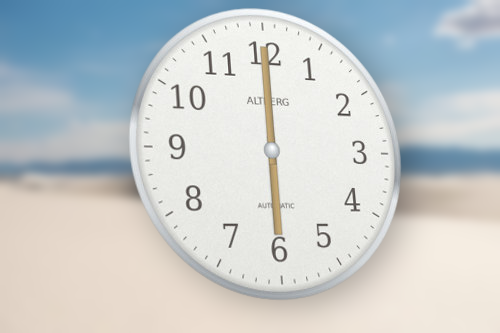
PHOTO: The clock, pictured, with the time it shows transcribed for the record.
6:00
